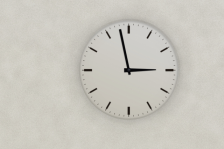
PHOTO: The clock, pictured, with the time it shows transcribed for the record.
2:58
